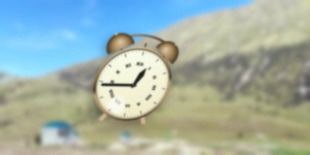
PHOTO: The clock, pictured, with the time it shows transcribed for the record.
12:44
